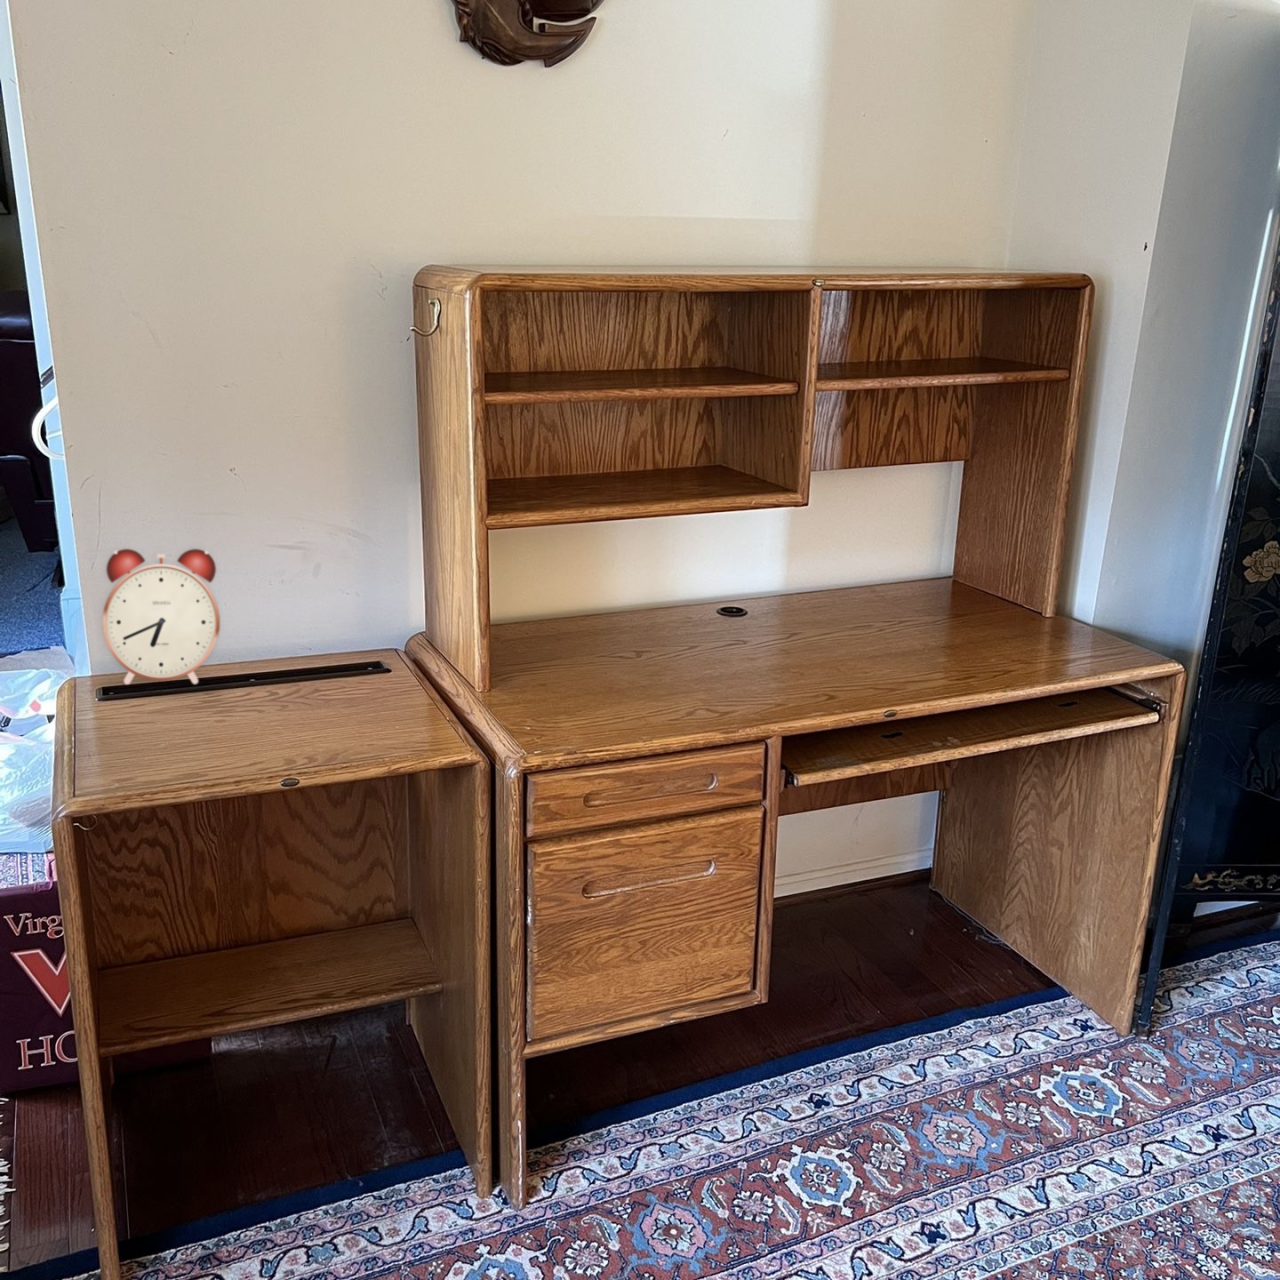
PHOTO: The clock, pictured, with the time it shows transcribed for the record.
6:41
